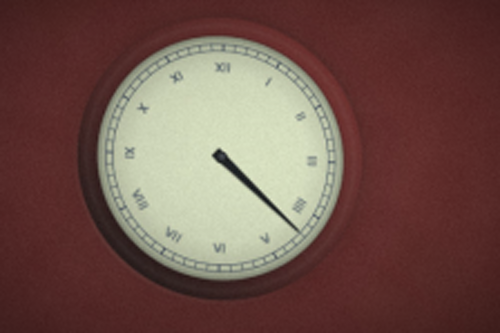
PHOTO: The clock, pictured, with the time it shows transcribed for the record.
4:22
